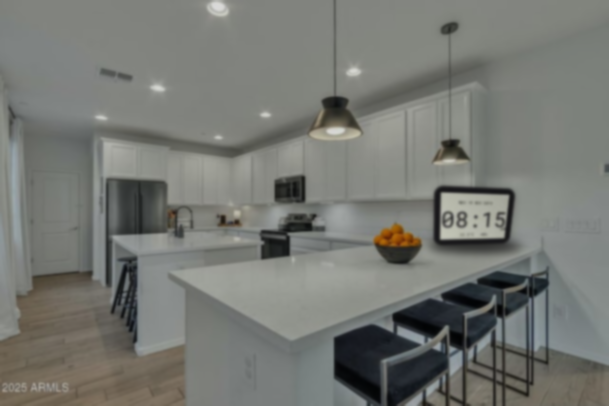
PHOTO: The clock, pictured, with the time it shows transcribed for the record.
8:15
